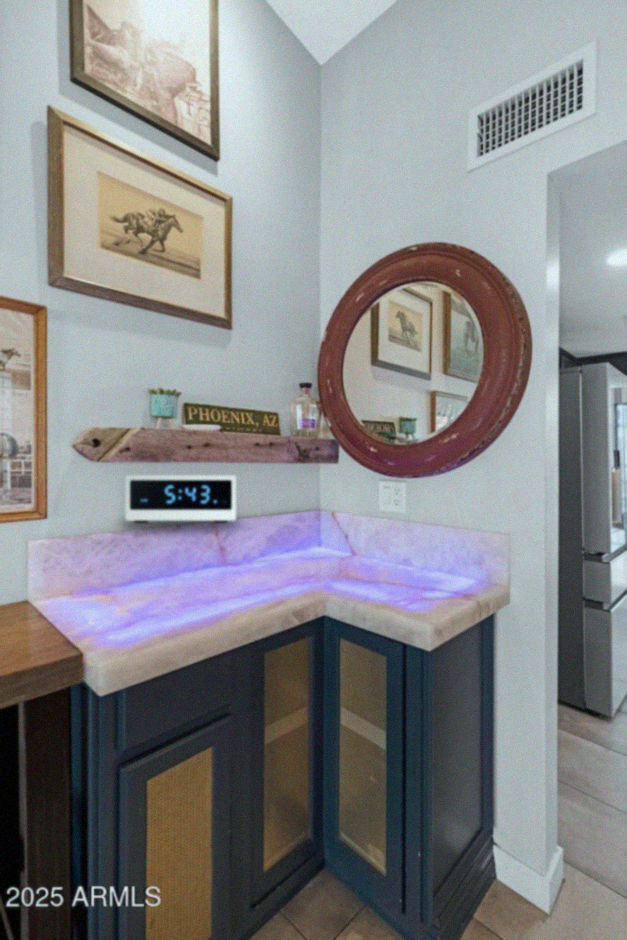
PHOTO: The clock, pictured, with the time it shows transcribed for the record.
5:43
